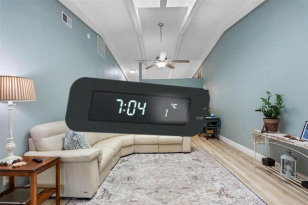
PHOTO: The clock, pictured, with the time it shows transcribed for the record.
7:04
